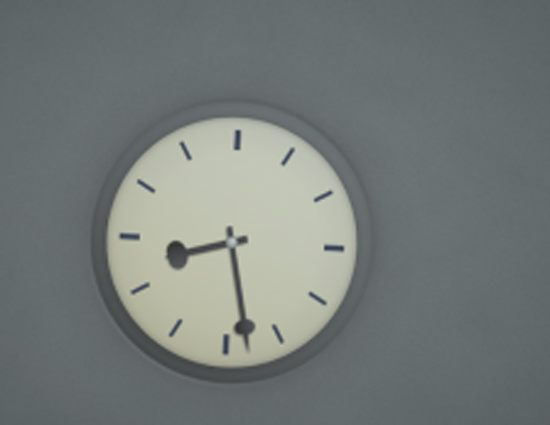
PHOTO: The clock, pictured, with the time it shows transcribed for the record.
8:28
